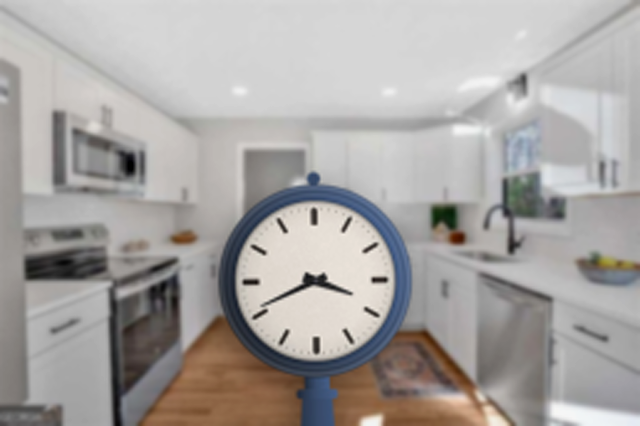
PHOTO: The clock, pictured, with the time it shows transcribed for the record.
3:41
